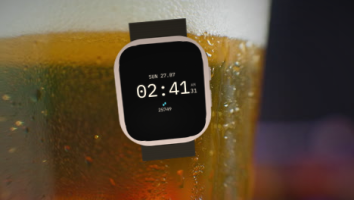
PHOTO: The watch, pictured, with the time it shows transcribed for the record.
2:41
